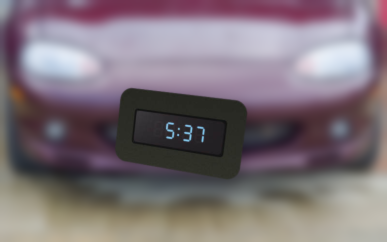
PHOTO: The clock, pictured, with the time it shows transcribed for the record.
5:37
